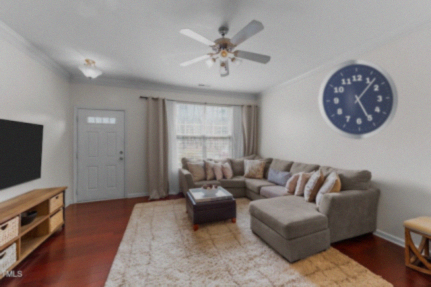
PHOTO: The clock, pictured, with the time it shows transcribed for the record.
5:07
